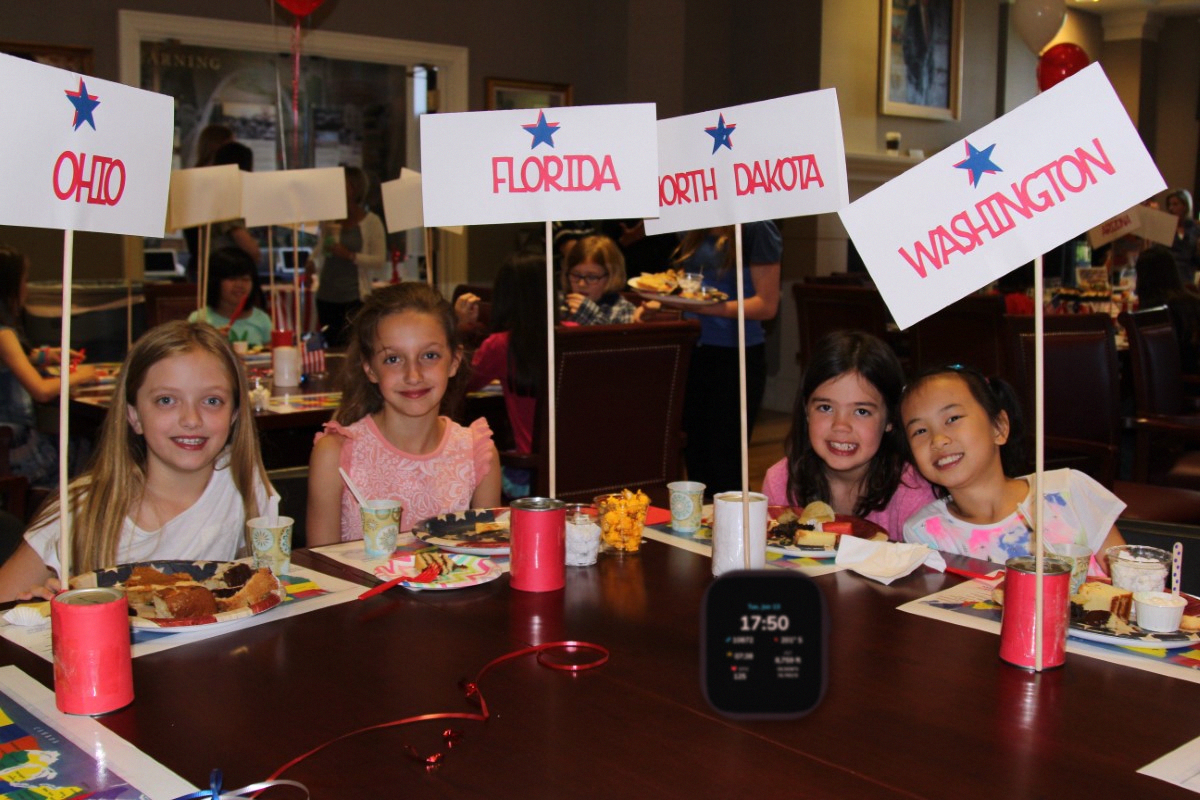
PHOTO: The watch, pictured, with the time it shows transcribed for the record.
17:50
